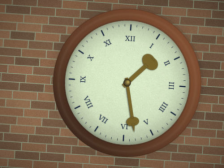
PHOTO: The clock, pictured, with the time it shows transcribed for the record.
1:28
